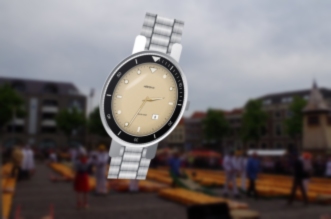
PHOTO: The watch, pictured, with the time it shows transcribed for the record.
2:34
